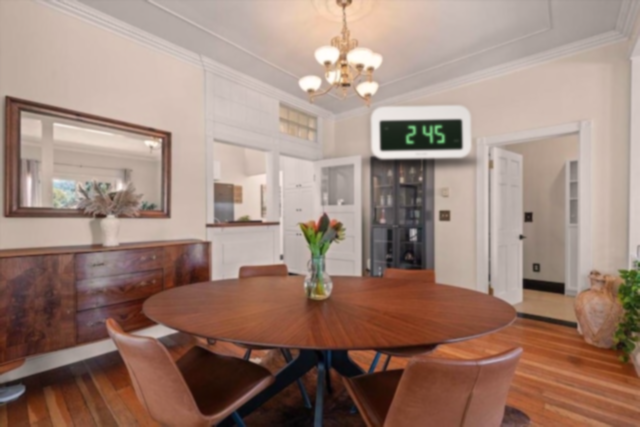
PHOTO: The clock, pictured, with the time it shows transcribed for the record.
2:45
